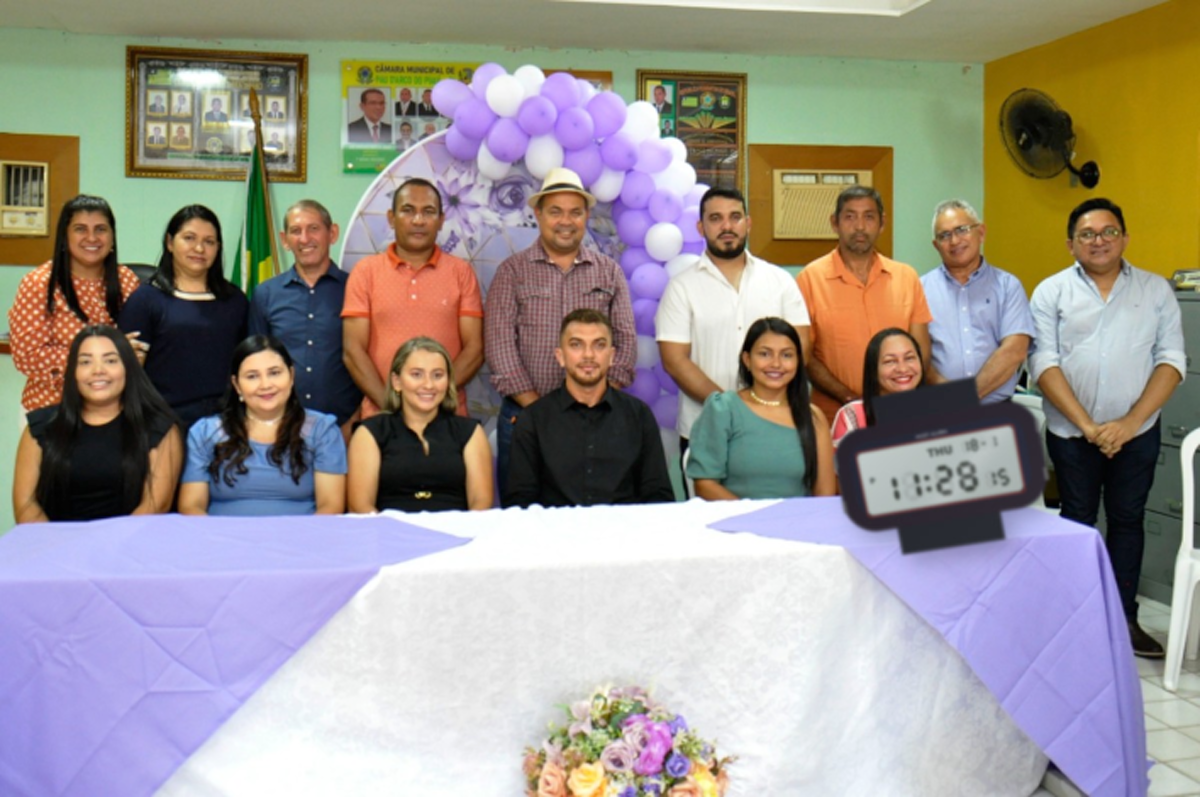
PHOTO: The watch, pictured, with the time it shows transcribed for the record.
11:28
